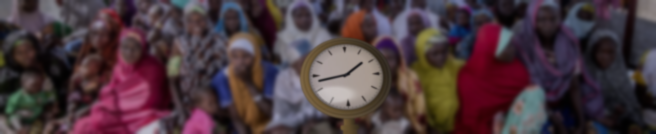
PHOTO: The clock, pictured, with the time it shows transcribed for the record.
1:43
